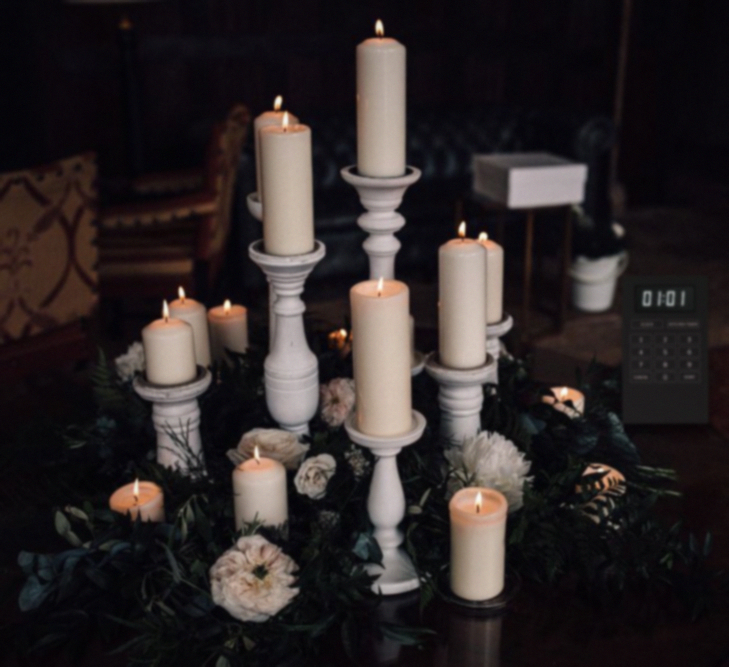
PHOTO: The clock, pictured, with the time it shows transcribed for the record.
1:01
